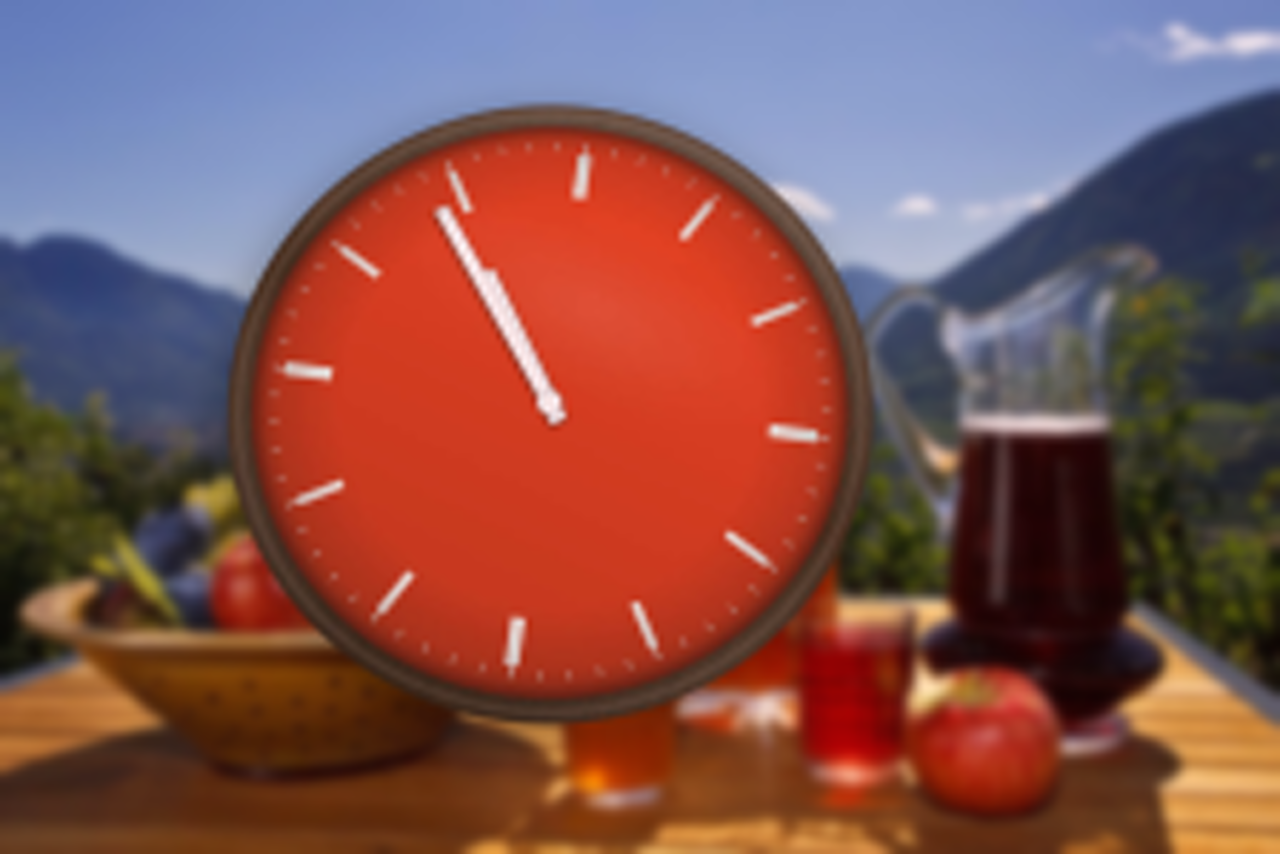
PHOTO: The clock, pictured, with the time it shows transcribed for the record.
10:54
